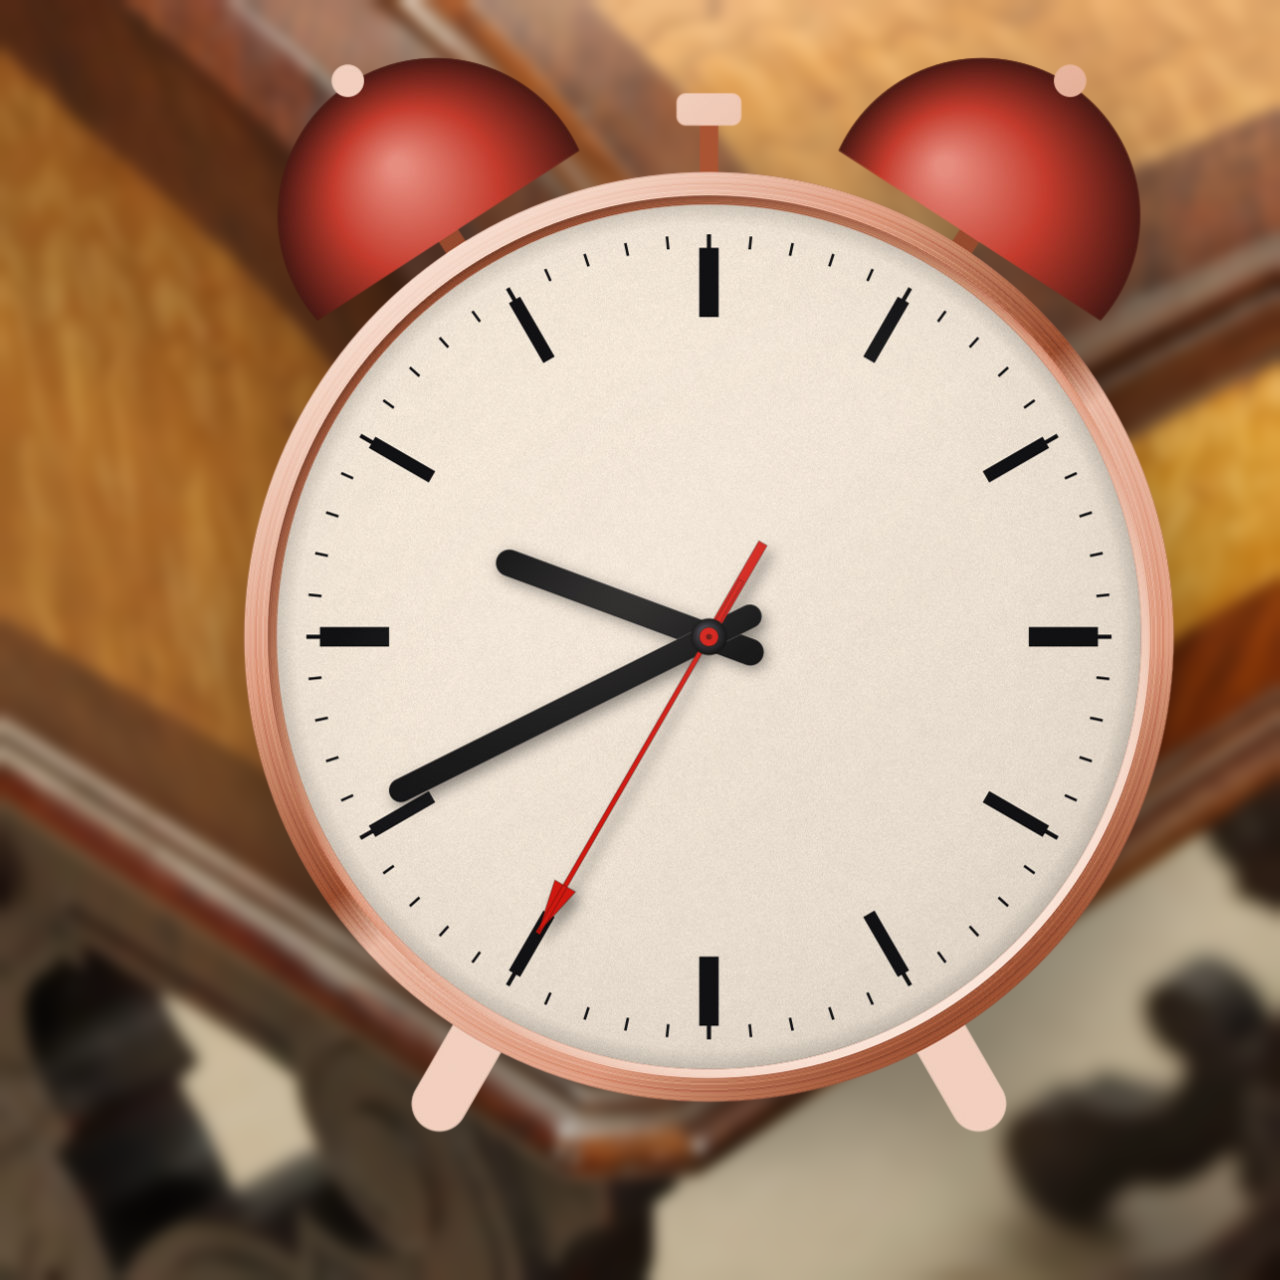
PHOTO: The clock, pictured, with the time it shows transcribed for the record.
9:40:35
